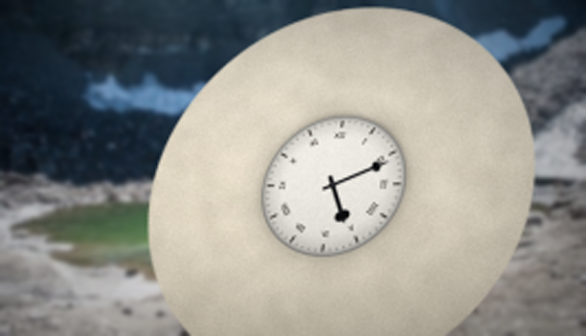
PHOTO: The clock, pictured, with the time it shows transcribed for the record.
5:11
